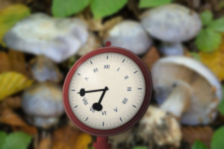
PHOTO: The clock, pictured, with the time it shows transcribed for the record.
6:44
